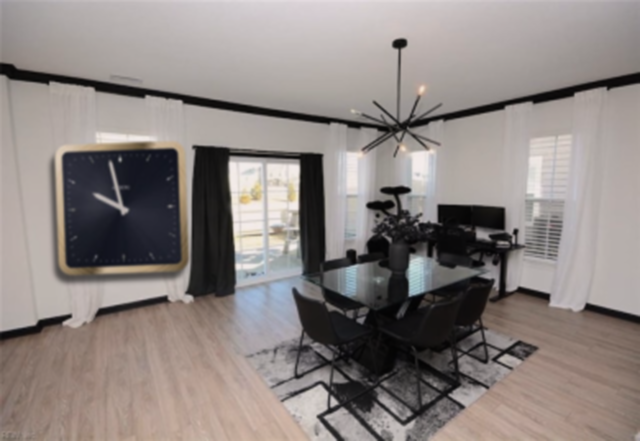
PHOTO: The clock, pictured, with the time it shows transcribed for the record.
9:58
